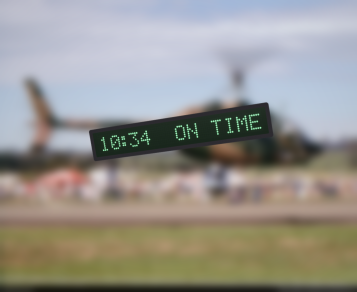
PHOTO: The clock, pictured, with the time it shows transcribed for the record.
10:34
